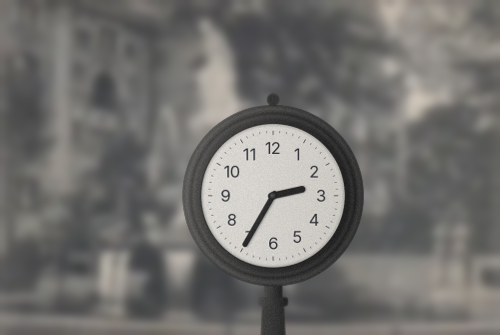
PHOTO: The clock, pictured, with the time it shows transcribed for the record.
2:35
